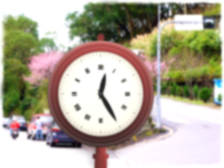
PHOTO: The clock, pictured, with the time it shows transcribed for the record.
12:25
